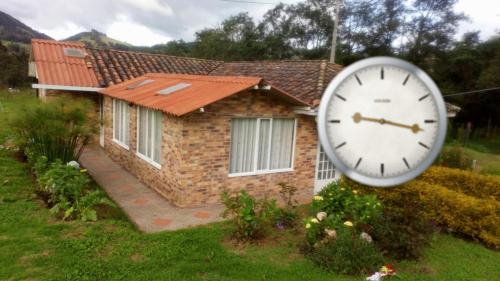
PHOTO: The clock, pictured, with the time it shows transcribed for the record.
9:17
